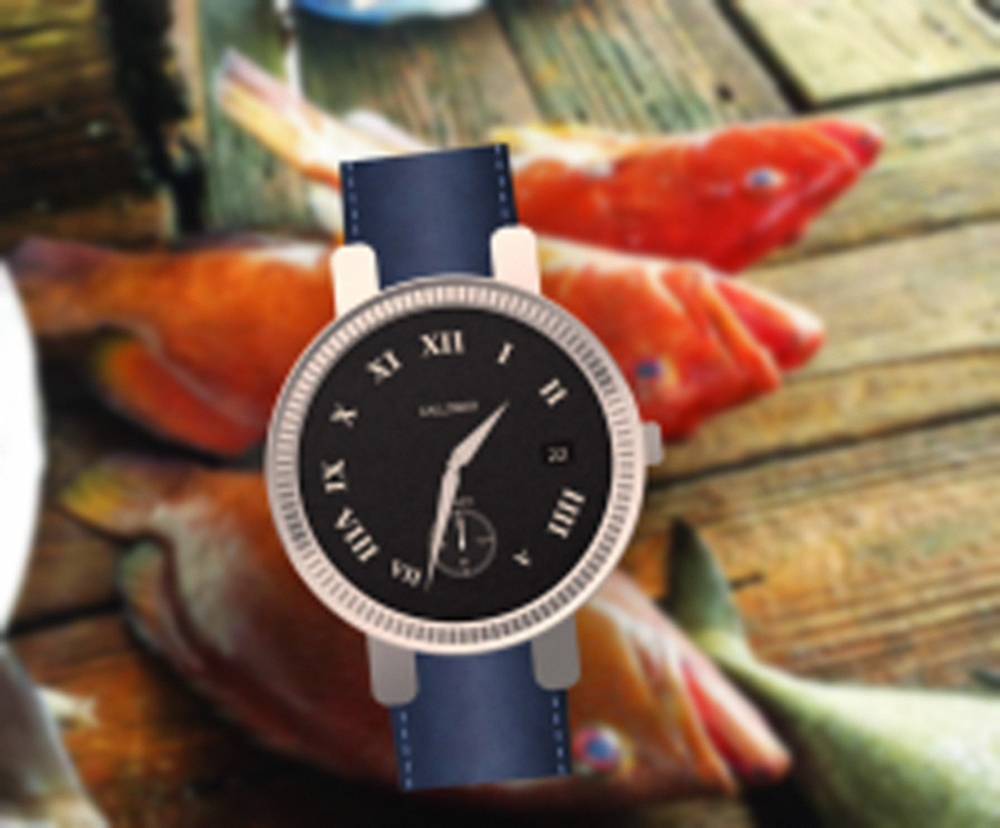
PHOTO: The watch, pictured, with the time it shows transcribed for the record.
1:33
